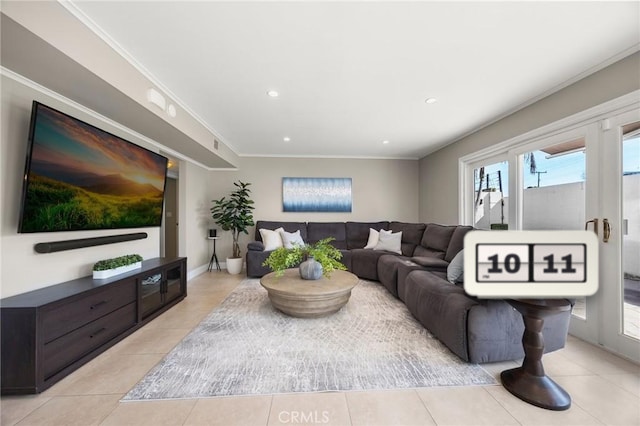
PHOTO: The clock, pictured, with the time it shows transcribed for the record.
10:11
